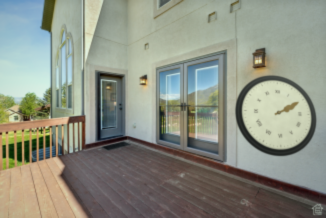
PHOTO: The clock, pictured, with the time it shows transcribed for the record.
2:10
